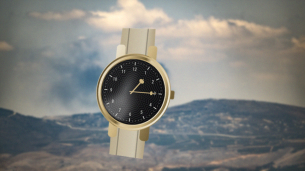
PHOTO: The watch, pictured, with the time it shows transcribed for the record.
1:15
